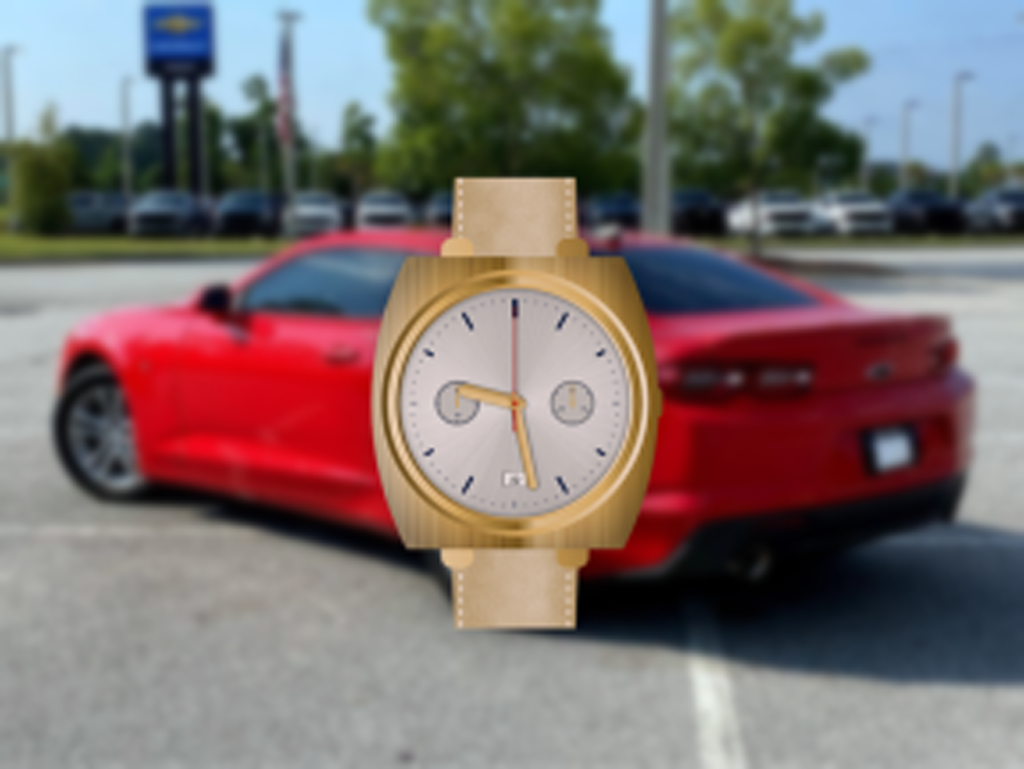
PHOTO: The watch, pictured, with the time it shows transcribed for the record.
9:28
